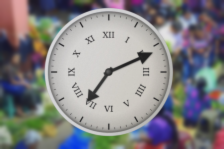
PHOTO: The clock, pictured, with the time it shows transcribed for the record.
7:11
